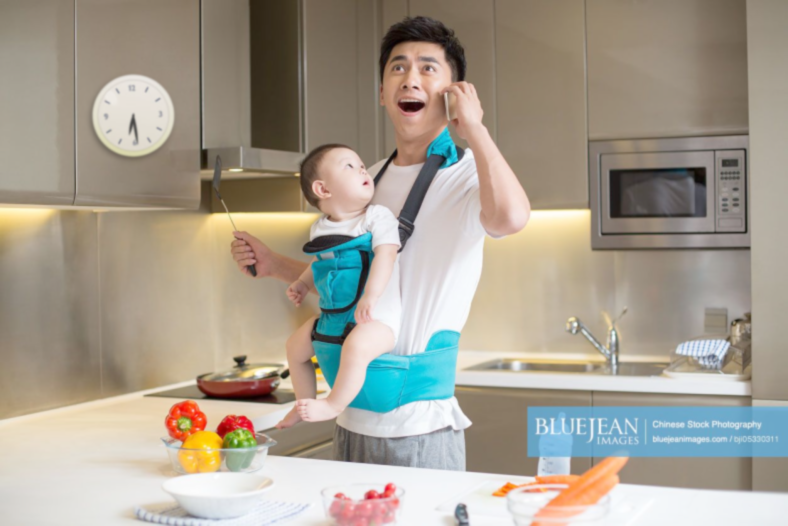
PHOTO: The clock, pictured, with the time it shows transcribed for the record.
6:29
